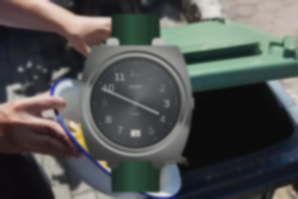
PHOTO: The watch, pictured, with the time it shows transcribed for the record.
3:49
